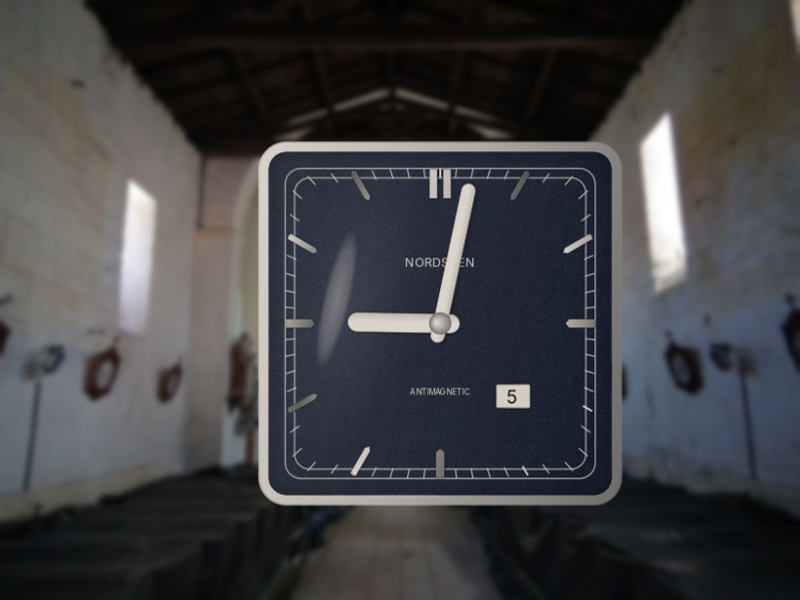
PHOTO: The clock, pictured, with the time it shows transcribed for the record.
9:02
